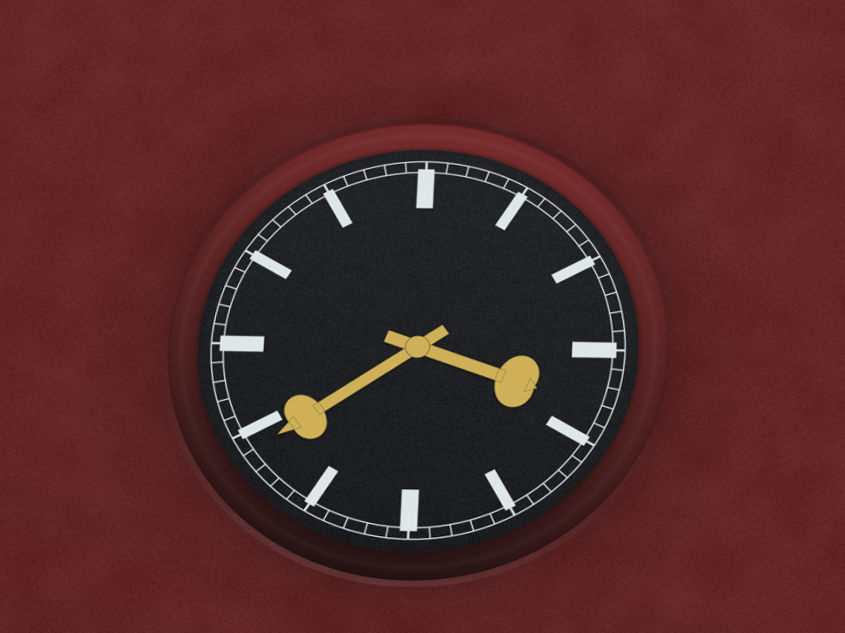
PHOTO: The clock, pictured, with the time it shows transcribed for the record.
3:39
